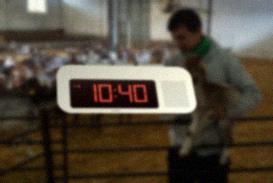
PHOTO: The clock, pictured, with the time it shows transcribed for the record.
10:40
